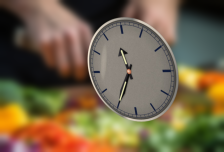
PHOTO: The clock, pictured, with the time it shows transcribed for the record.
11:35
